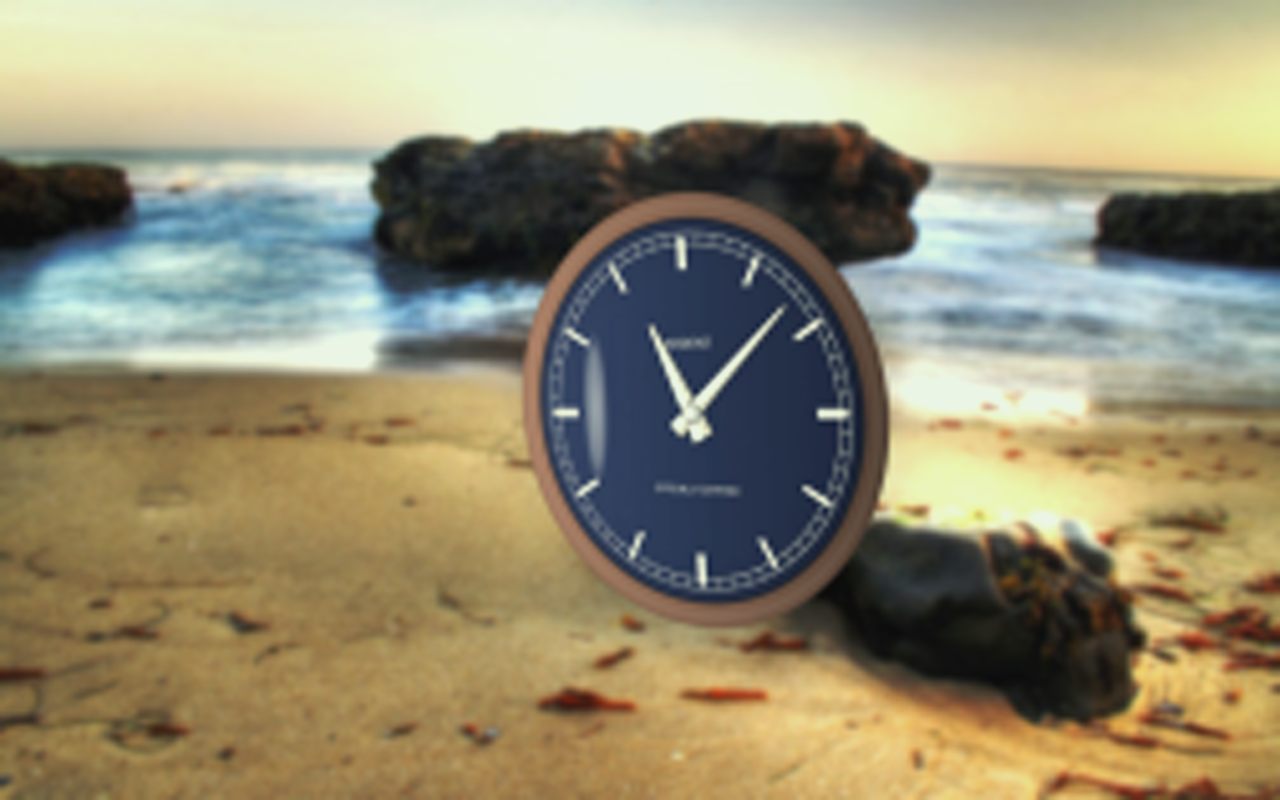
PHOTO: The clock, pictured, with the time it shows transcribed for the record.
11:08
